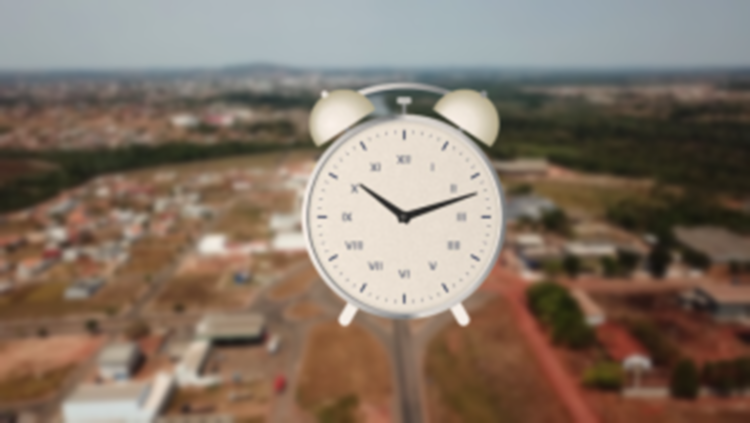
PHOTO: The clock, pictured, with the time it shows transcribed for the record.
10:12
